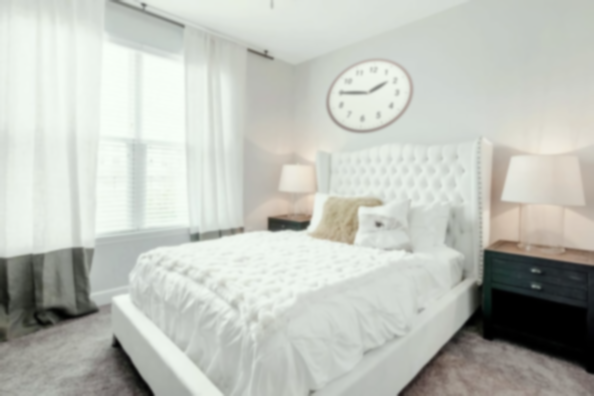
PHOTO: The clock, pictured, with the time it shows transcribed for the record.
1:45
